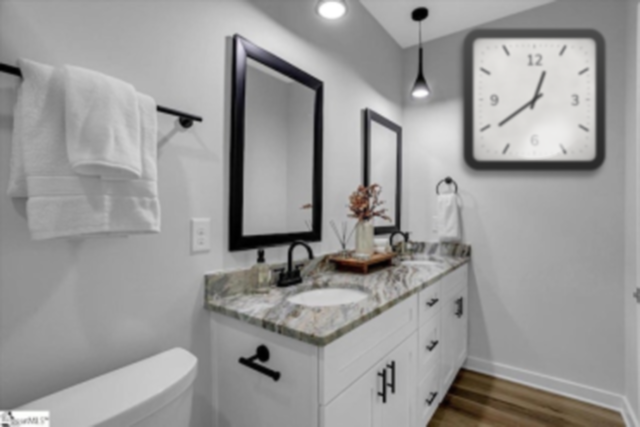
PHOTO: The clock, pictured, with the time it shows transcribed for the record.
12:39
